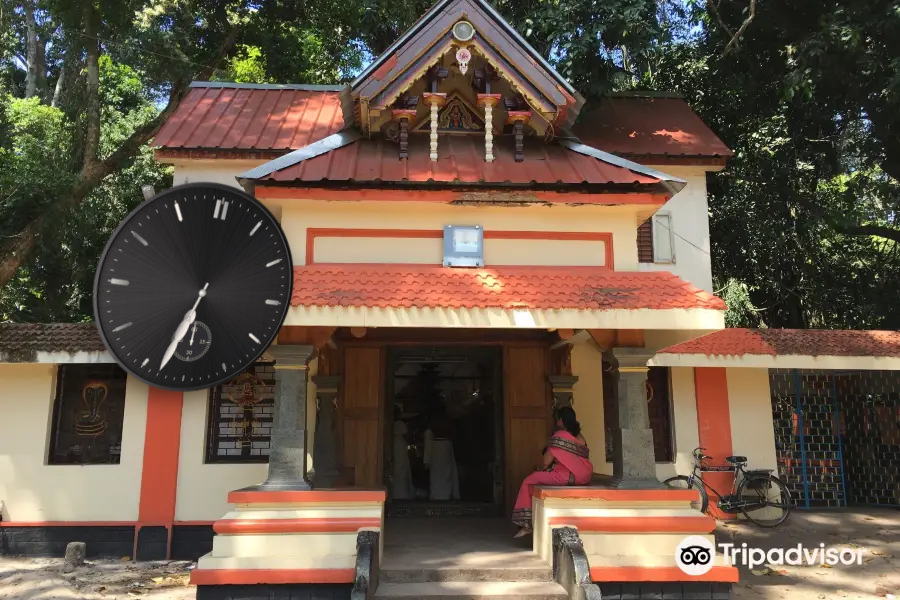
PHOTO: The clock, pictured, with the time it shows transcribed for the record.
6:33
